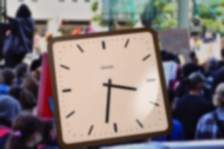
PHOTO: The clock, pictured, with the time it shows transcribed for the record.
3:32
